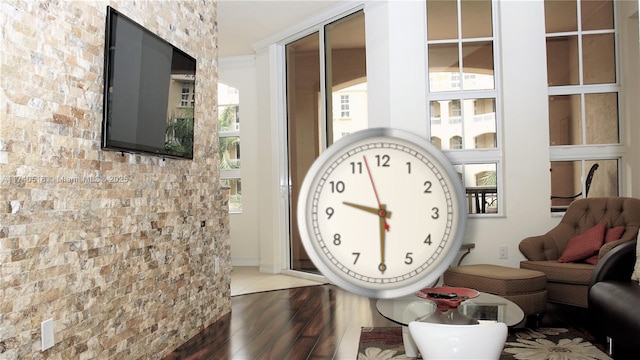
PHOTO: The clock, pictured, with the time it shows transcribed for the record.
9:29:57
